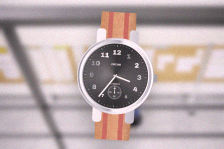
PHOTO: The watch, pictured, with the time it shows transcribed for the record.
3:36
